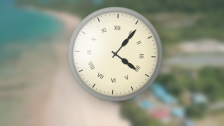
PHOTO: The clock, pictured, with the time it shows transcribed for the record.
4:06
